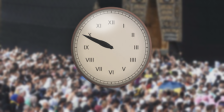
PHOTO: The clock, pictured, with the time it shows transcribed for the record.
9:49
